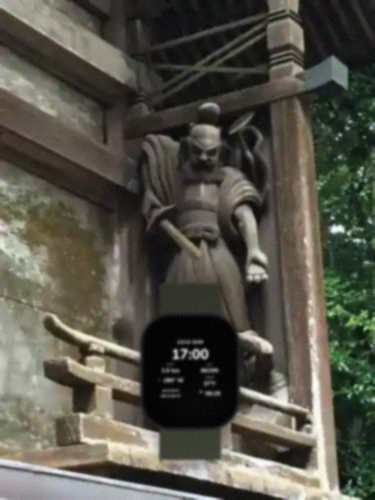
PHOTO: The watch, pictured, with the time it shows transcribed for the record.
17:00
